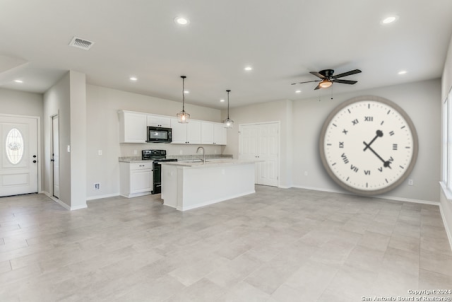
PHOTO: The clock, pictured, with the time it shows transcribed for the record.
1:22
